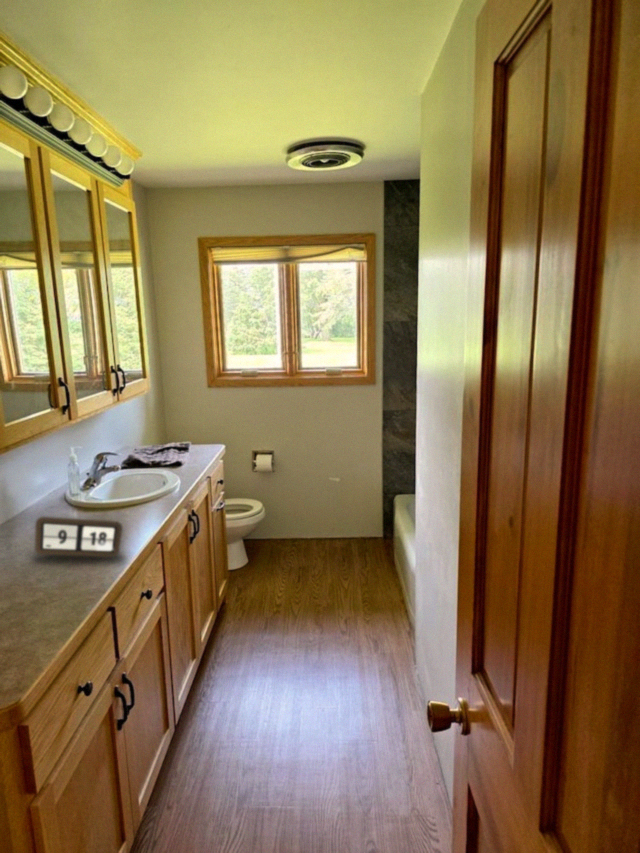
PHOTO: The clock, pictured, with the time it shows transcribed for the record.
9:18
